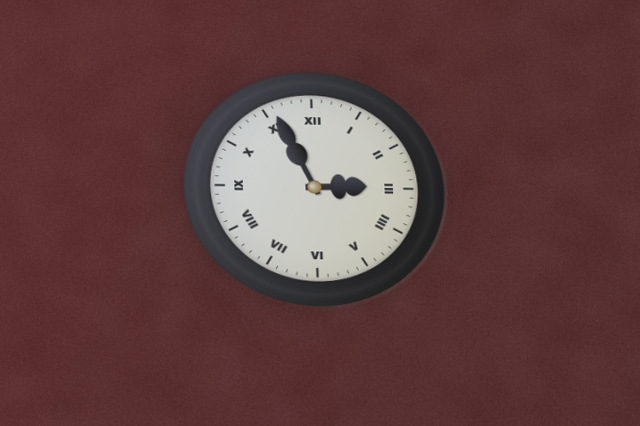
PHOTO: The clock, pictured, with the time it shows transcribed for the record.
2:56
